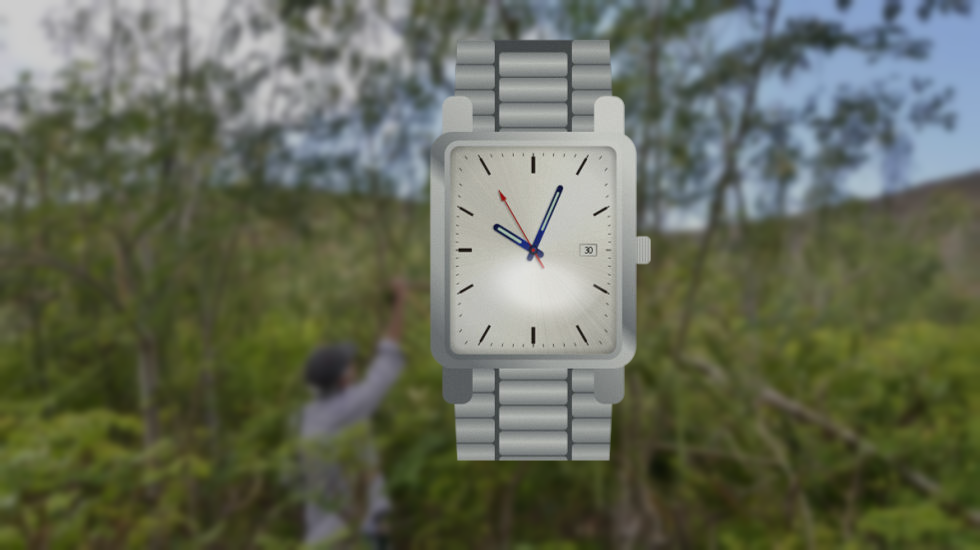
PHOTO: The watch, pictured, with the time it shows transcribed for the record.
10:03:55
